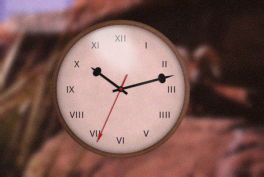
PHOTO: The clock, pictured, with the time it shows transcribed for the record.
10:12:34
